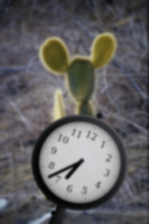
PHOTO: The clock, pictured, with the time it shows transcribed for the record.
6:37
